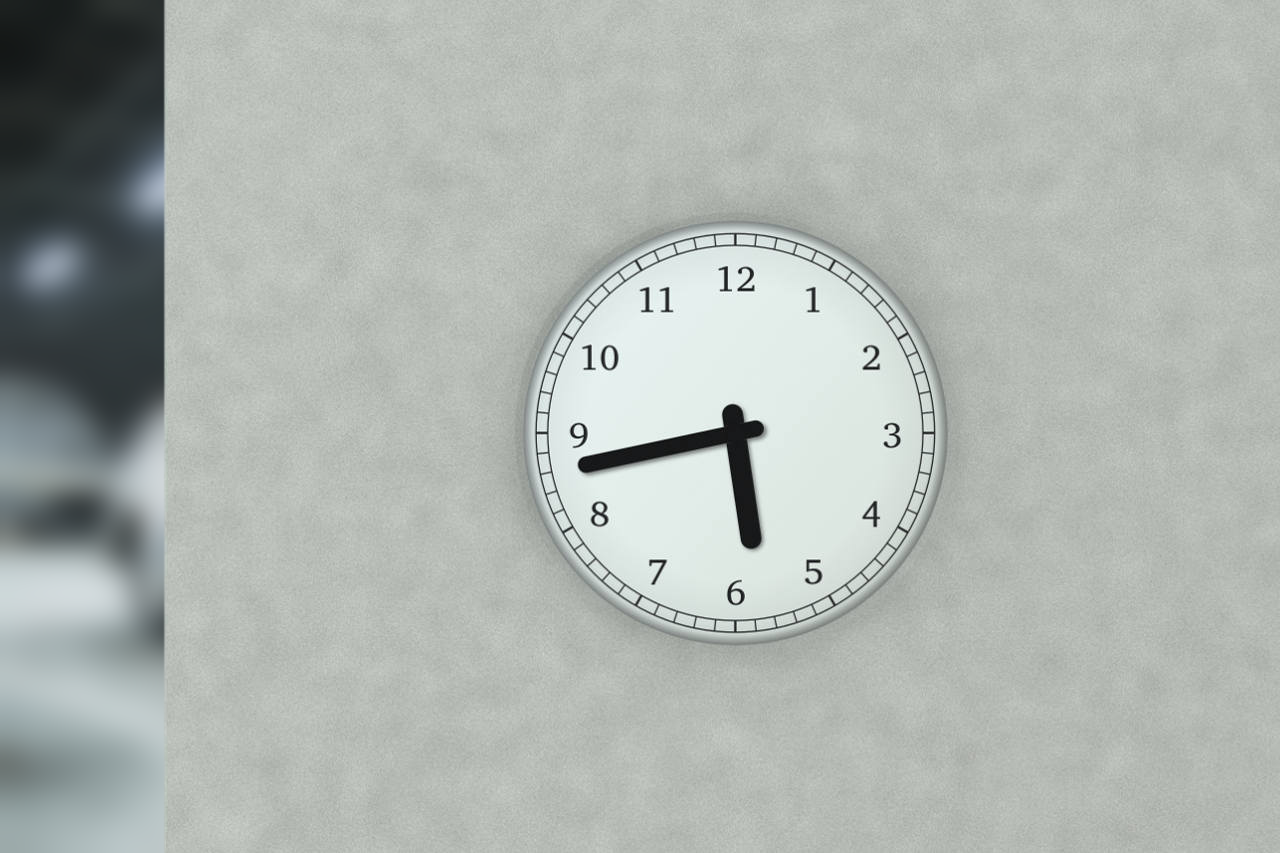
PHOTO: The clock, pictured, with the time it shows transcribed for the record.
5:43
